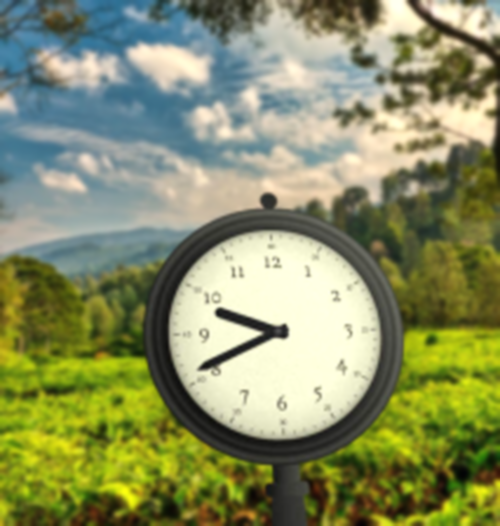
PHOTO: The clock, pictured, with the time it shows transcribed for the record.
9:41
